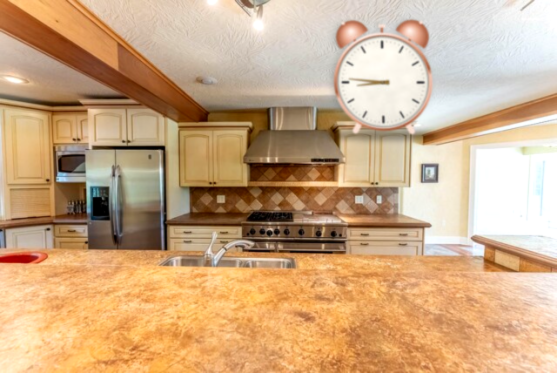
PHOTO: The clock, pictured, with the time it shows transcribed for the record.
8:46
